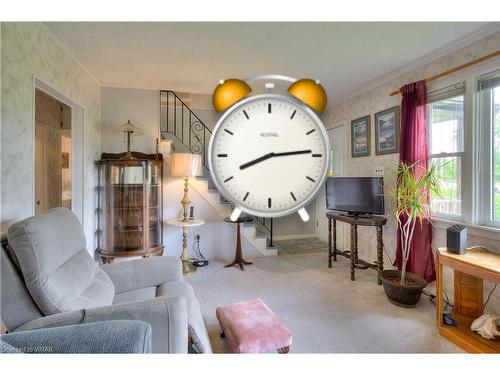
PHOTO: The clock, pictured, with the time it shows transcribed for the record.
8:14
